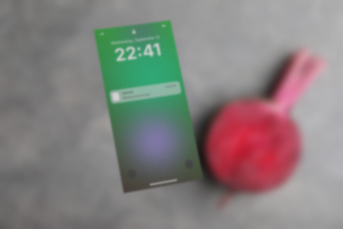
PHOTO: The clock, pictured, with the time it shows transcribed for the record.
22:41
